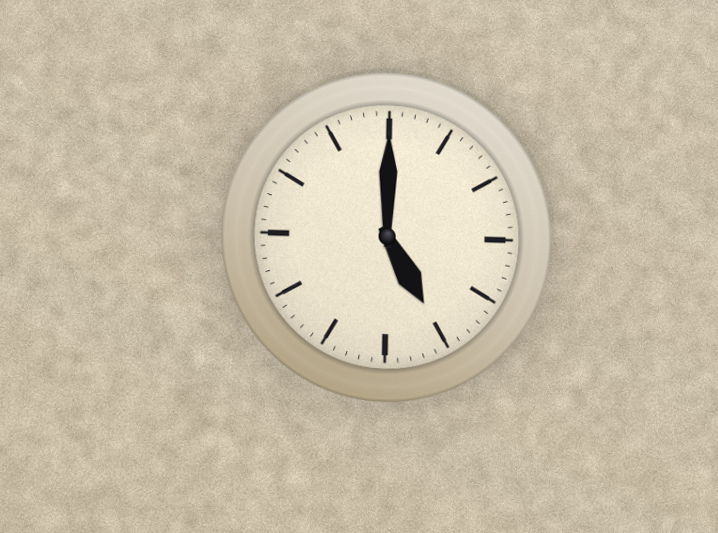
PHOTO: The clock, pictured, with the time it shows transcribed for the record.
5:00
